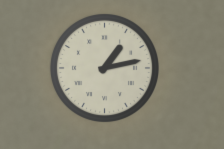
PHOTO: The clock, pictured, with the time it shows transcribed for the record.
1:13
